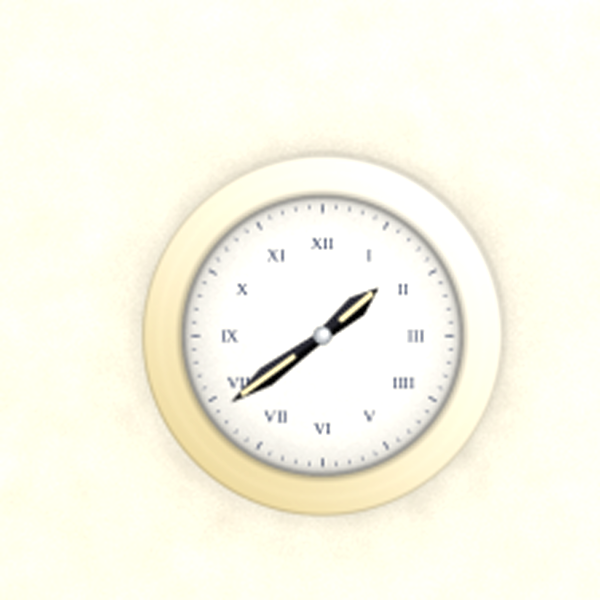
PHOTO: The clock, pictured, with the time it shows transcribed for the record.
1:39
